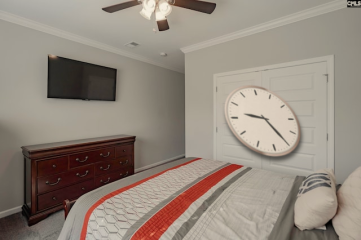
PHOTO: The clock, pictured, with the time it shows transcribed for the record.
9:25
